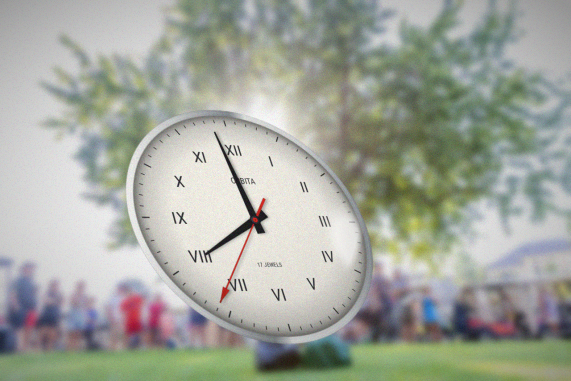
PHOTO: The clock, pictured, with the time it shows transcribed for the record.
7:58:36
